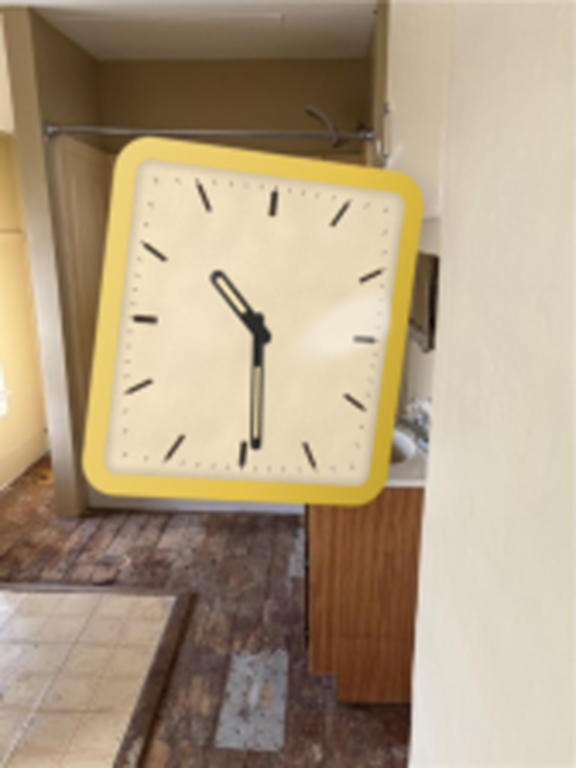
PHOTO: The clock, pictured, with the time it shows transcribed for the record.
10:29
